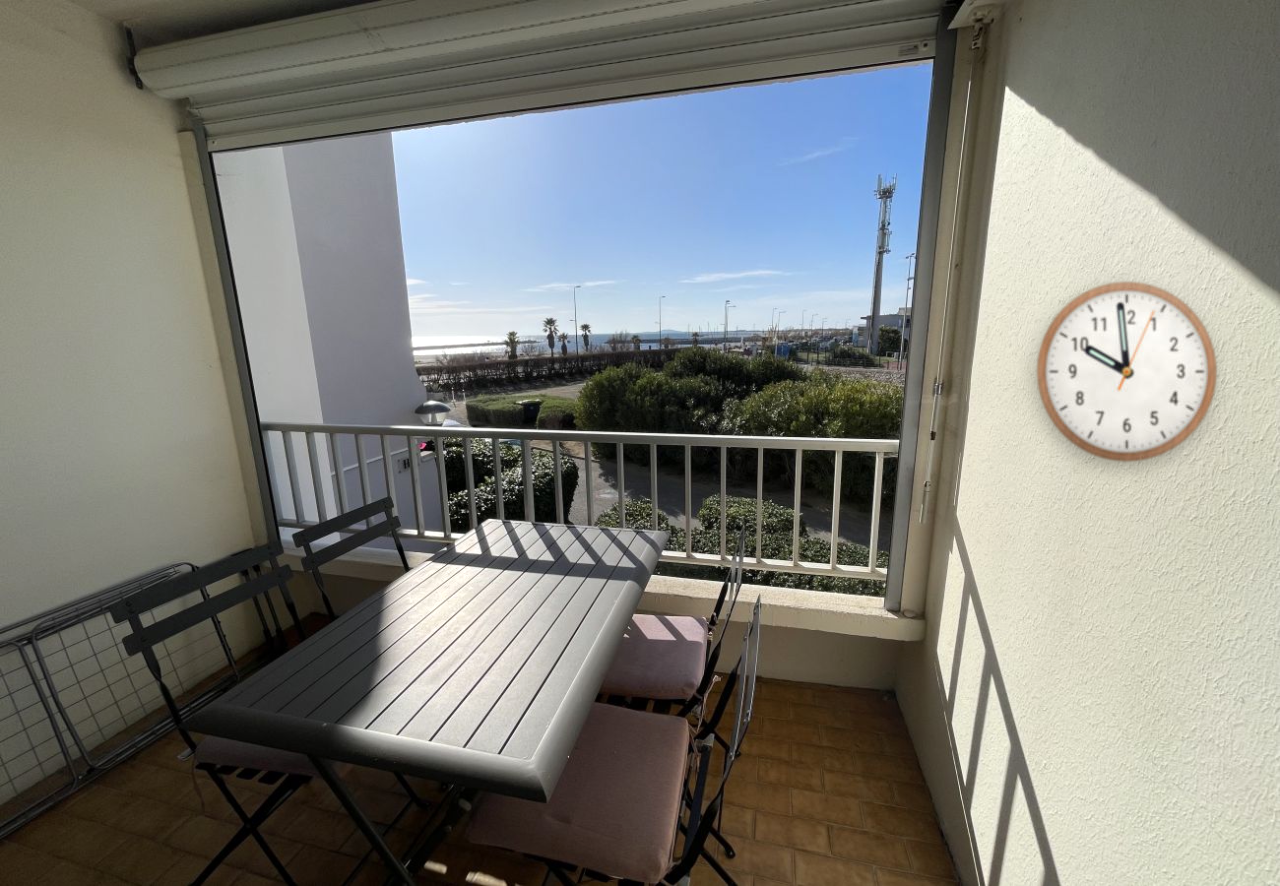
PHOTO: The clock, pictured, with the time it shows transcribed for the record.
9:59:04
